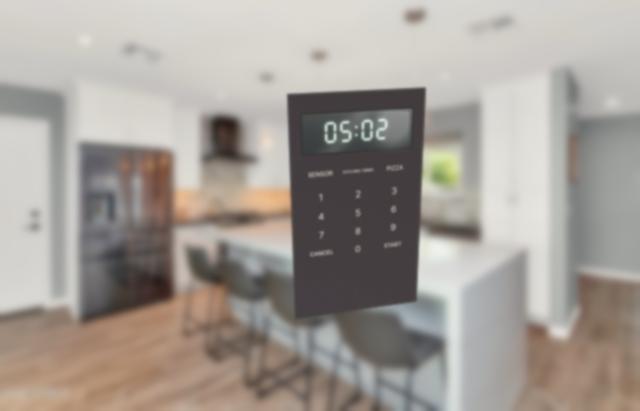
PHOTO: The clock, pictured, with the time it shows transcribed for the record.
5:02
